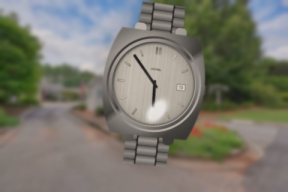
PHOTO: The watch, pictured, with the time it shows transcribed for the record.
5:53
